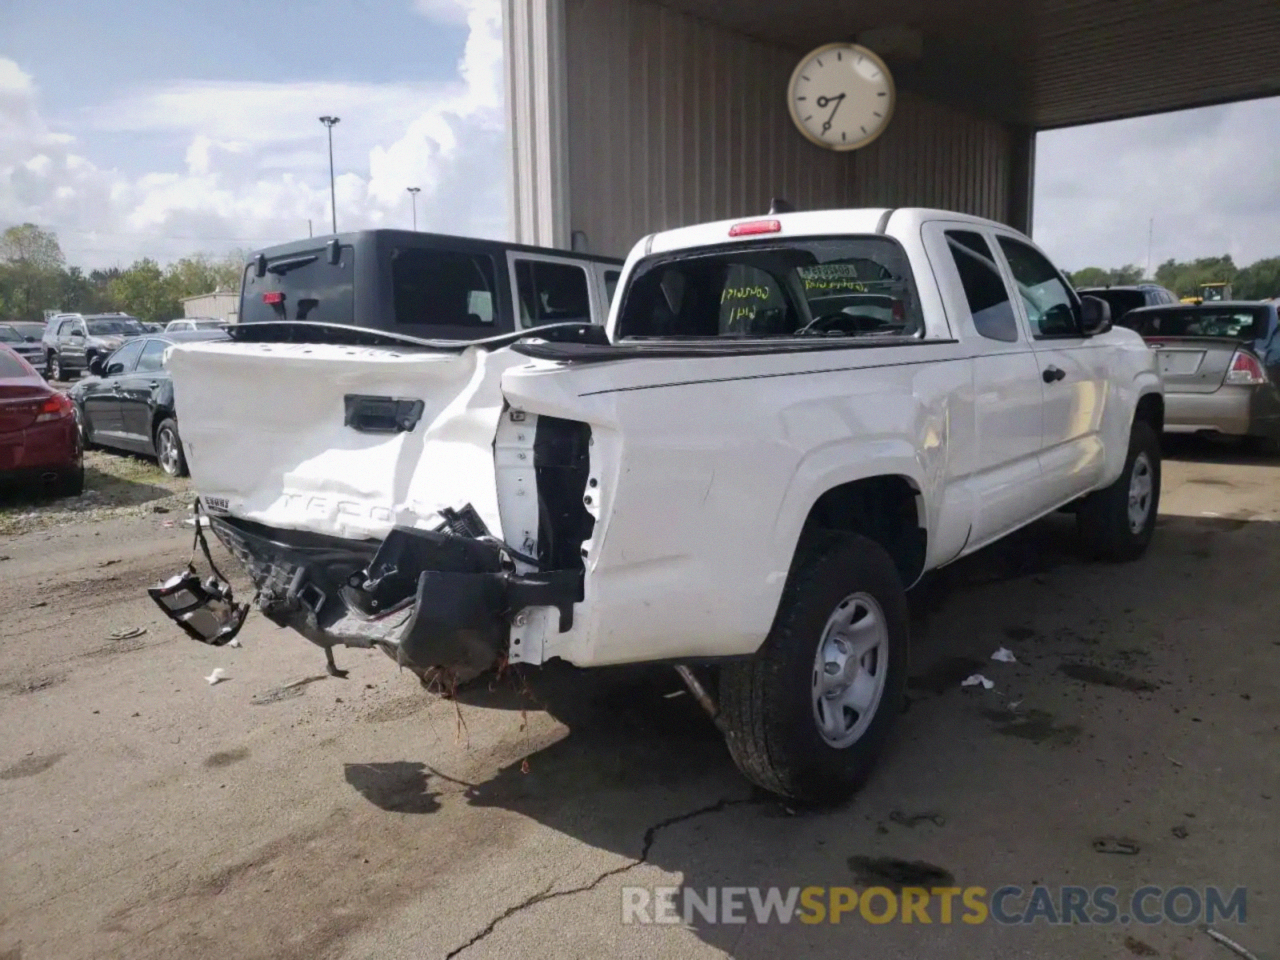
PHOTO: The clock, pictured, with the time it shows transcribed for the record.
8:35
